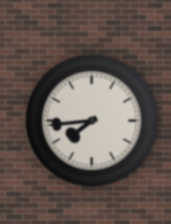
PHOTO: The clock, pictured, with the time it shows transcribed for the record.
7:44
